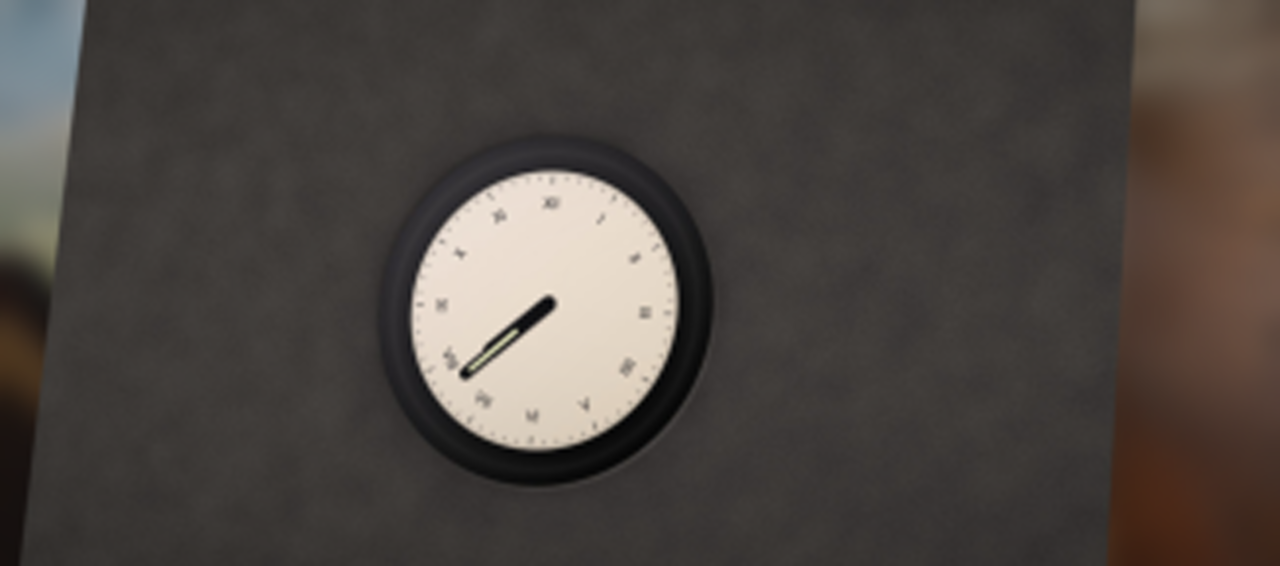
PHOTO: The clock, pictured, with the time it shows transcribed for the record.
7:38
